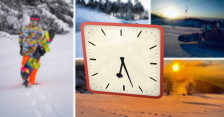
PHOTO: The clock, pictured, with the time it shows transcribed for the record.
6:27
